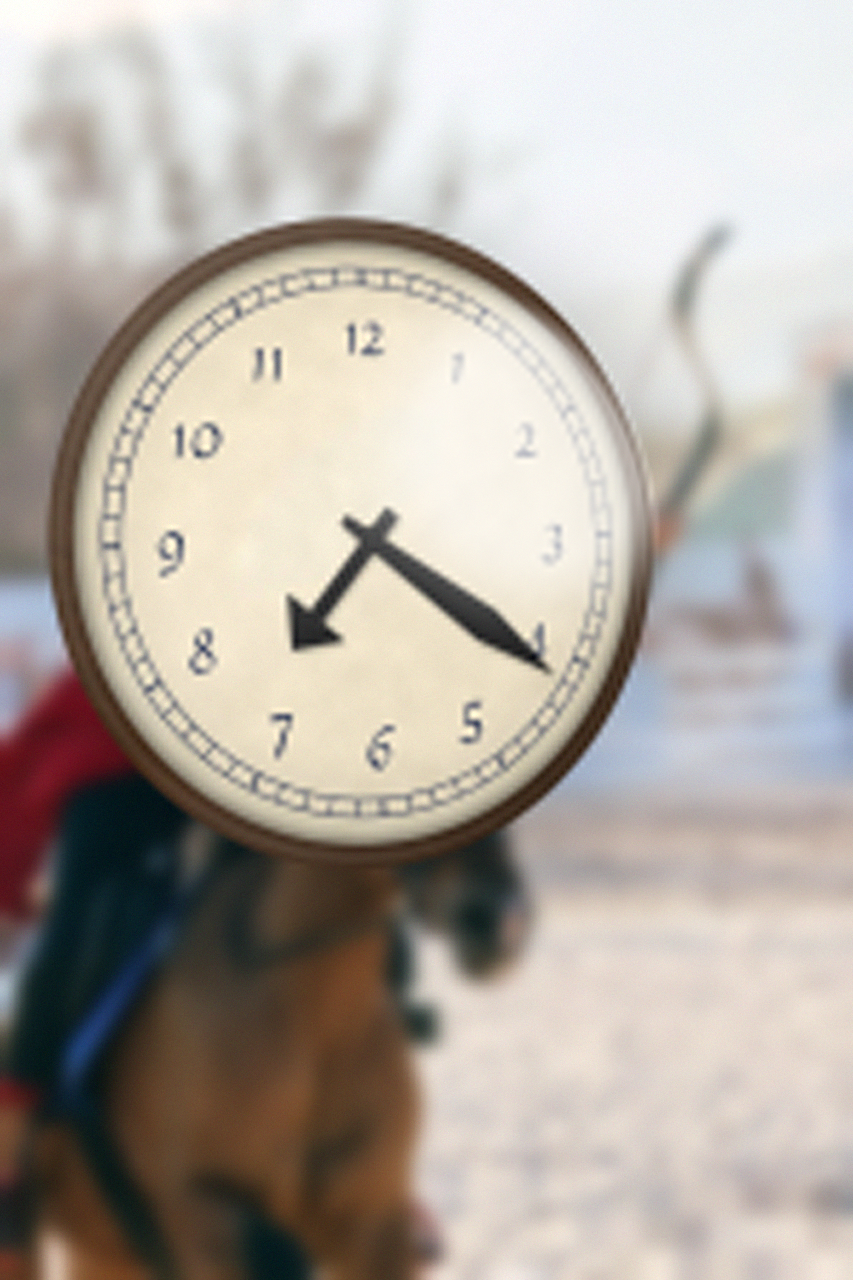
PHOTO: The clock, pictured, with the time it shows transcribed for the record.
7:21
